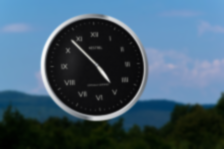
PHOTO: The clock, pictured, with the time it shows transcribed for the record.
4:53
